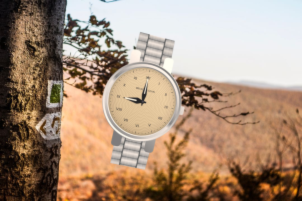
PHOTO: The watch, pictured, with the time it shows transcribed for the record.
9:00
